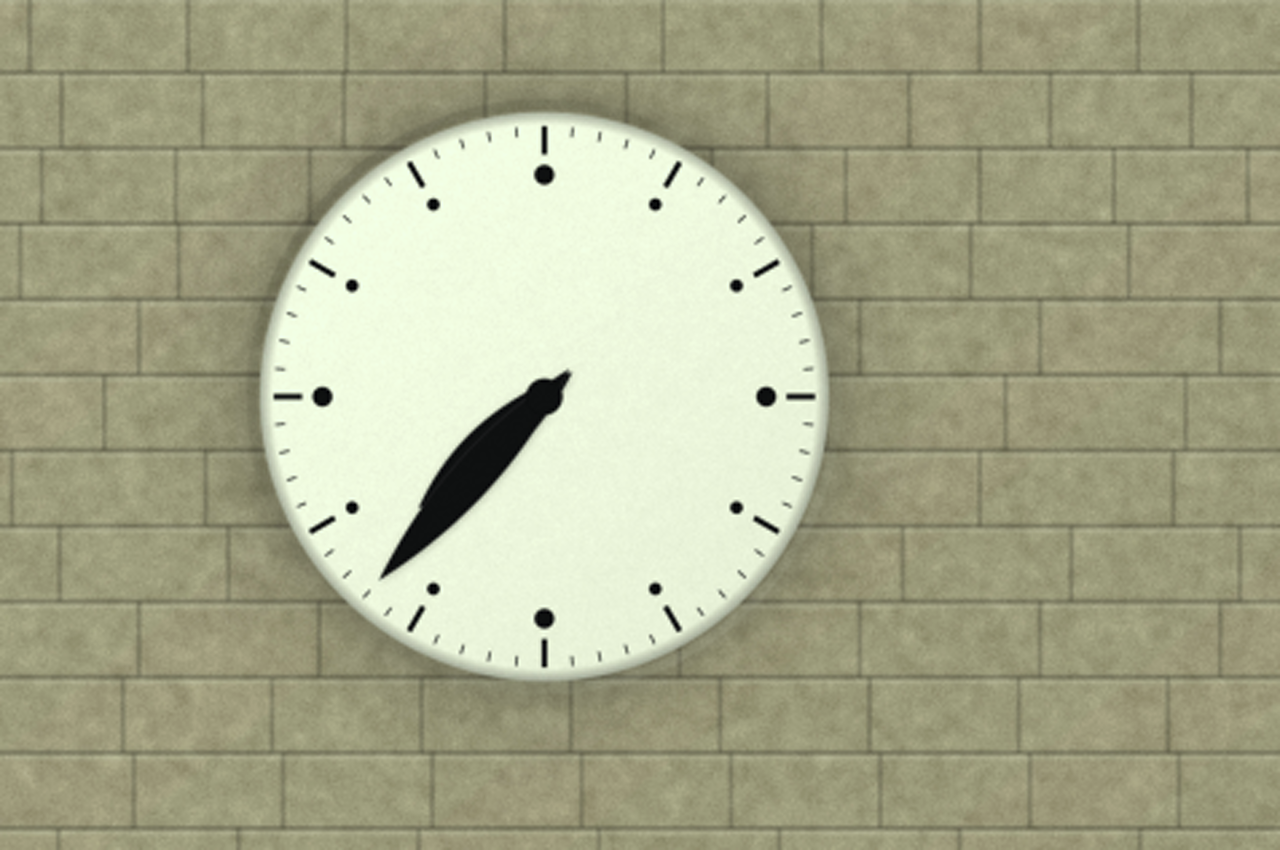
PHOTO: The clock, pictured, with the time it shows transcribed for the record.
7:37
